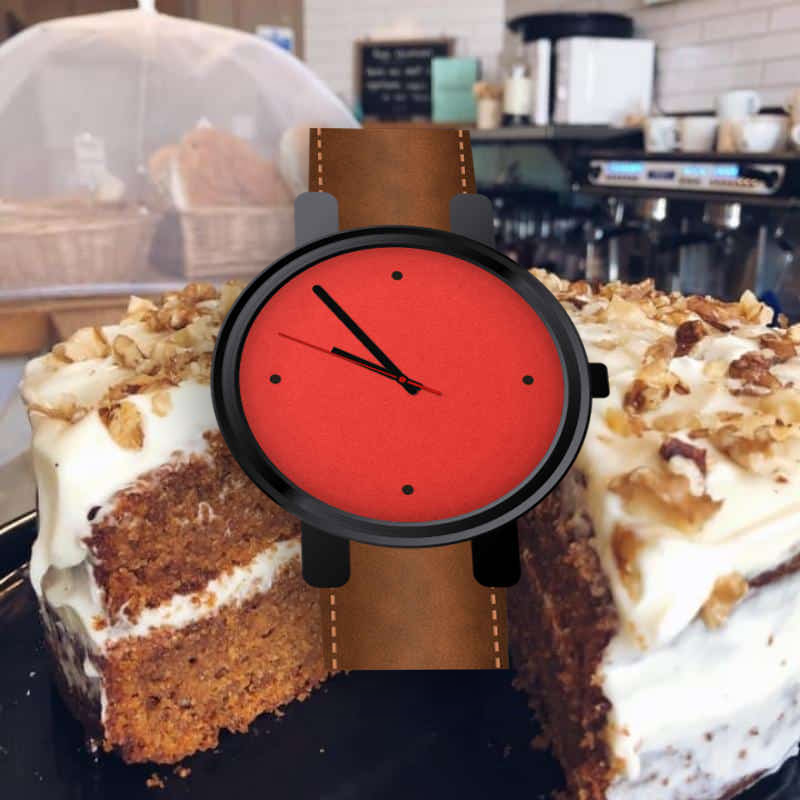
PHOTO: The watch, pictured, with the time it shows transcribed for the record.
9:53:49
